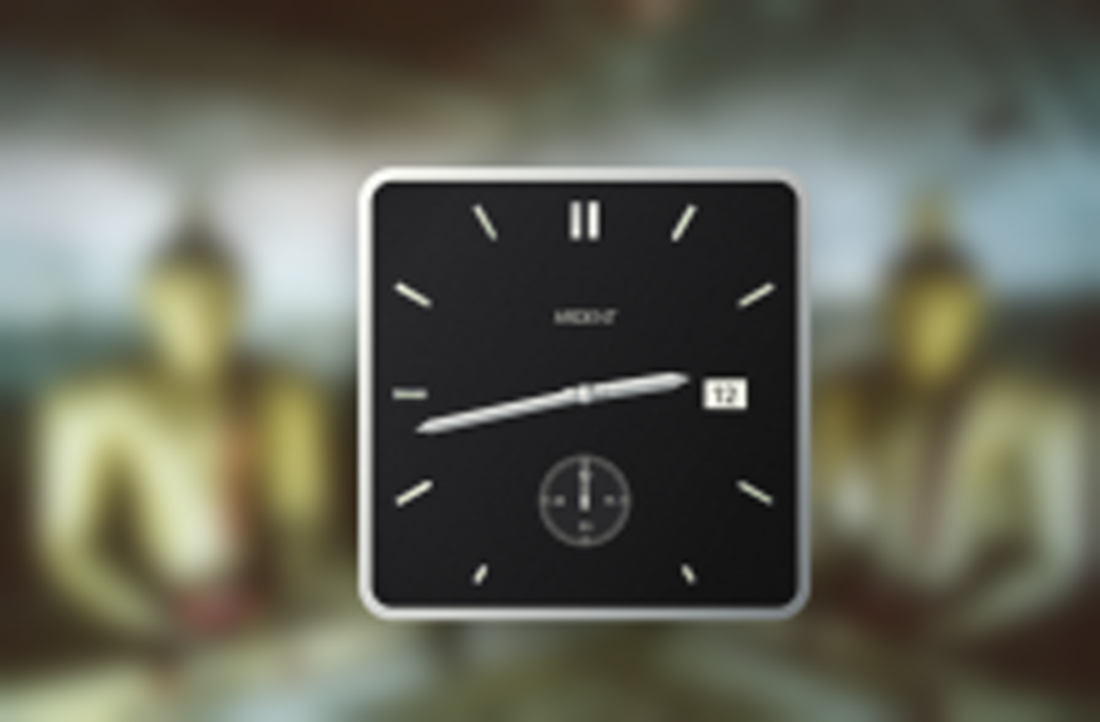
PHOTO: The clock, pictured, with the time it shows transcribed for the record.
2:43
